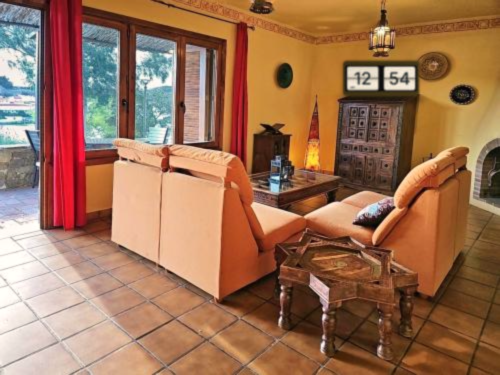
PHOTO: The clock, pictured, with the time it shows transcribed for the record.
12:54
